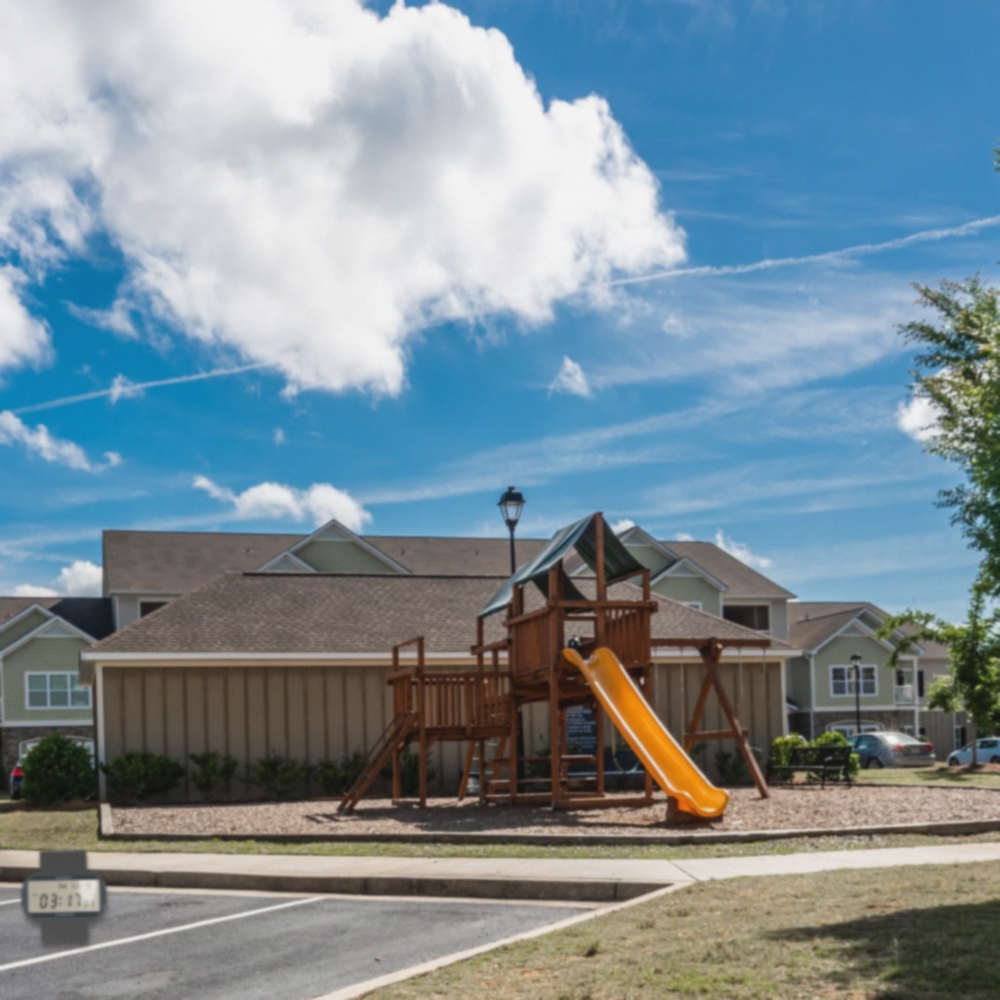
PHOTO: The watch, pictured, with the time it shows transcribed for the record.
3:17
